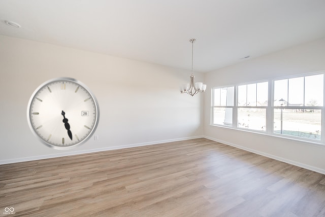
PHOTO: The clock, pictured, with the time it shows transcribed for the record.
5:27
